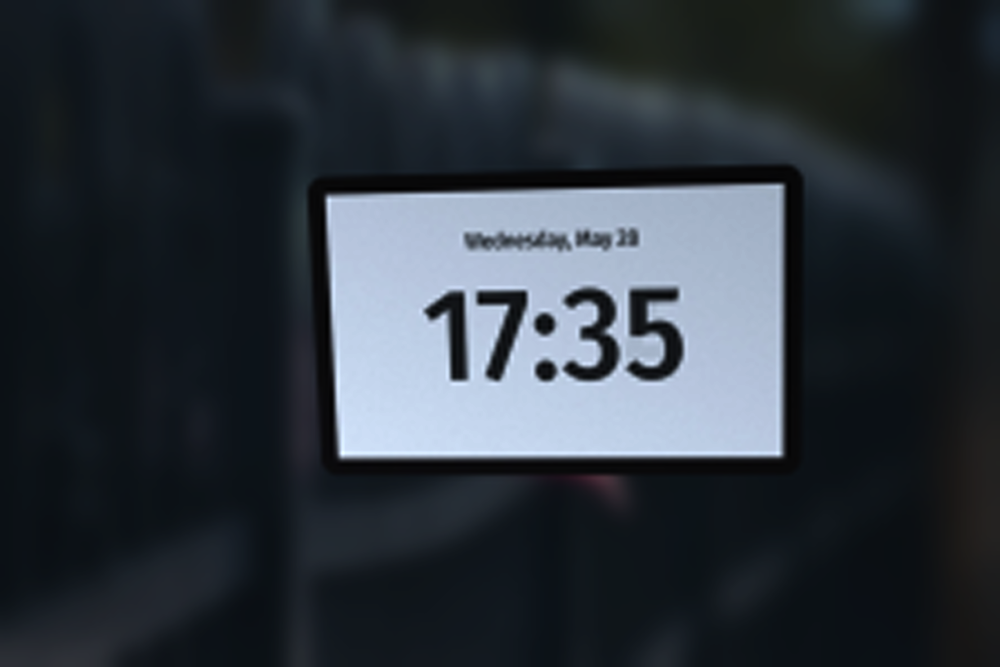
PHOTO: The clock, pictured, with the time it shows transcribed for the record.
17:35
